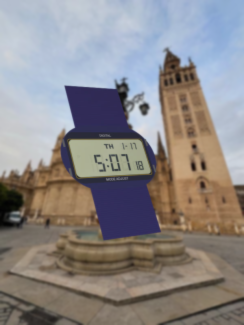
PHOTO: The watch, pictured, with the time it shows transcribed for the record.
5:07:18
